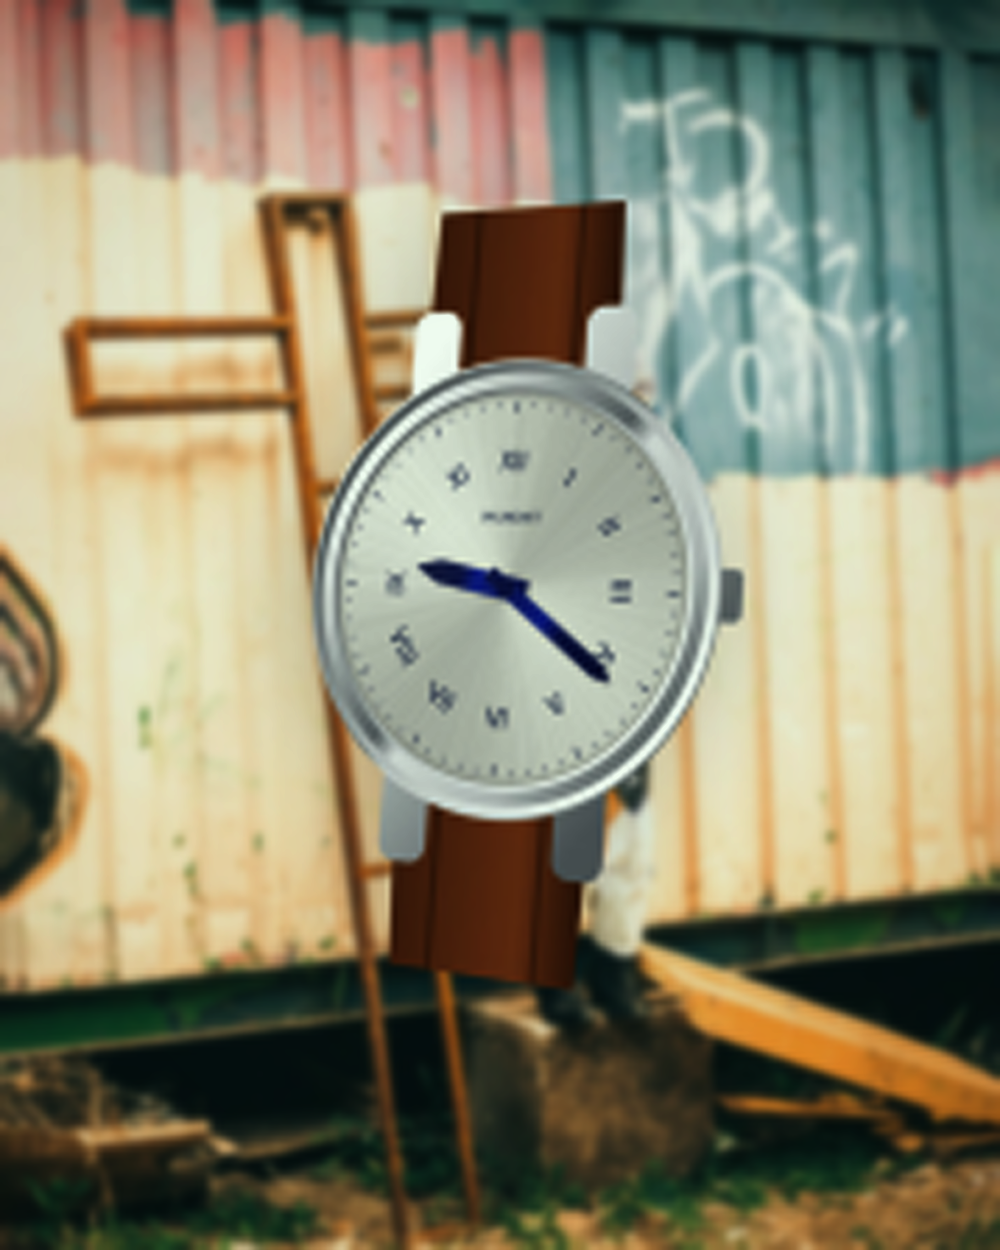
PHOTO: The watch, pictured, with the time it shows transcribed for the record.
9:21
